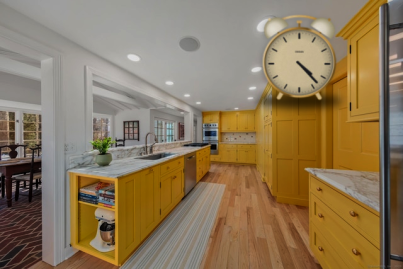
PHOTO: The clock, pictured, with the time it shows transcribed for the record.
4:23
